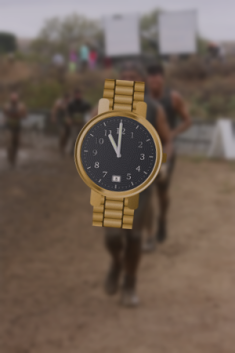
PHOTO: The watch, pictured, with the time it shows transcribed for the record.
11:00
